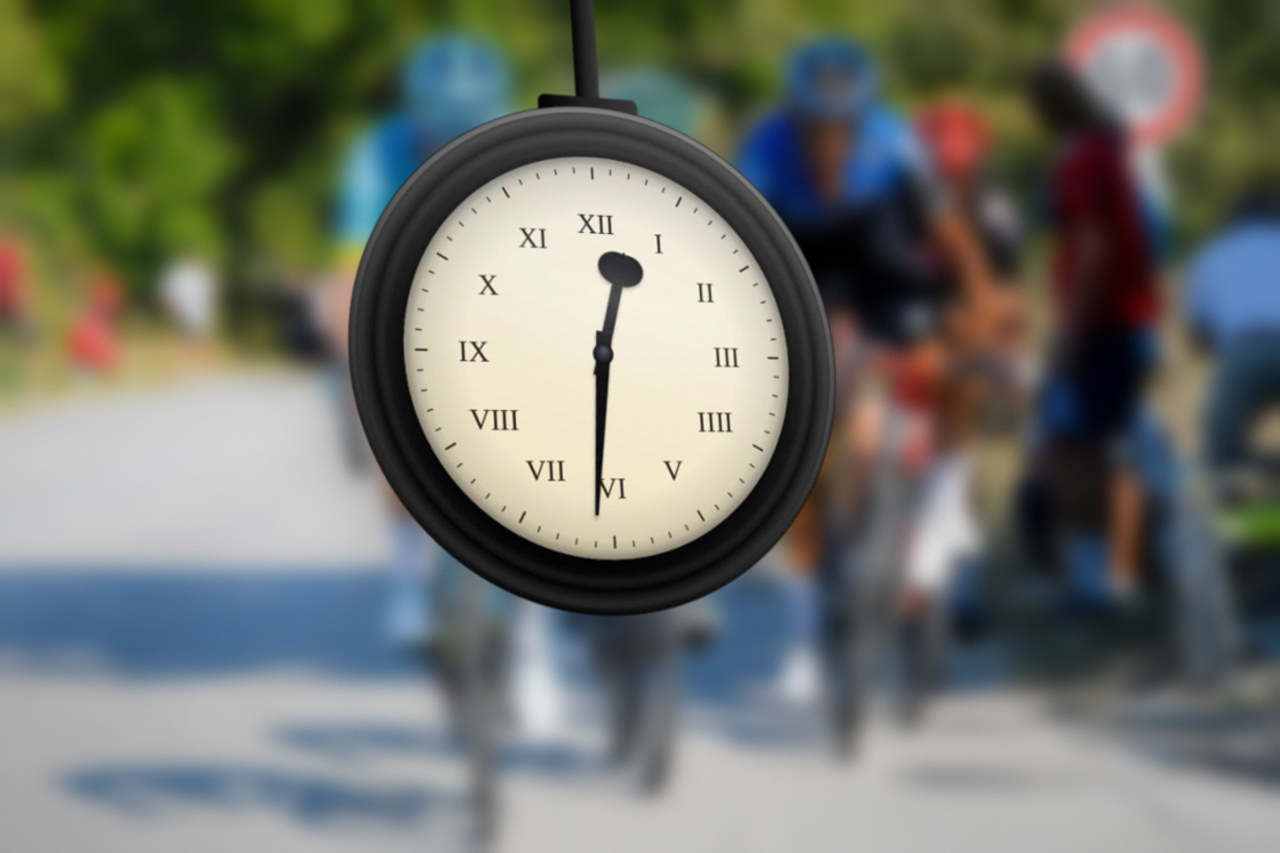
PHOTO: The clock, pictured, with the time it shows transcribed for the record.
12:31
